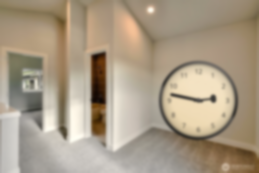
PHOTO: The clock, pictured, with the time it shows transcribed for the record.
2:47
